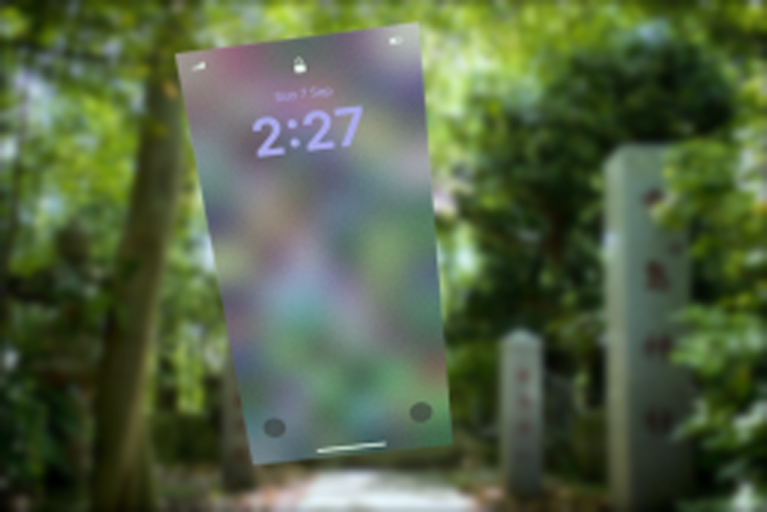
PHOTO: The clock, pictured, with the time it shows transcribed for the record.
2:27
